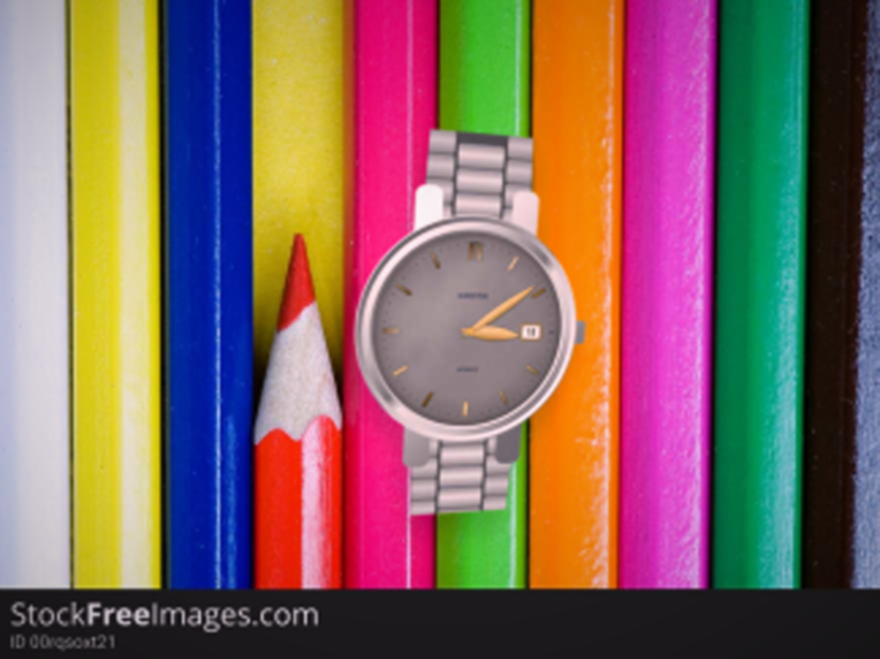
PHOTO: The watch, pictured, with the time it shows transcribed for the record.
3:09
